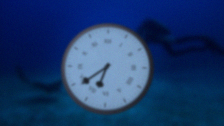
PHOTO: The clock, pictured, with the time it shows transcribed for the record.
6:39
